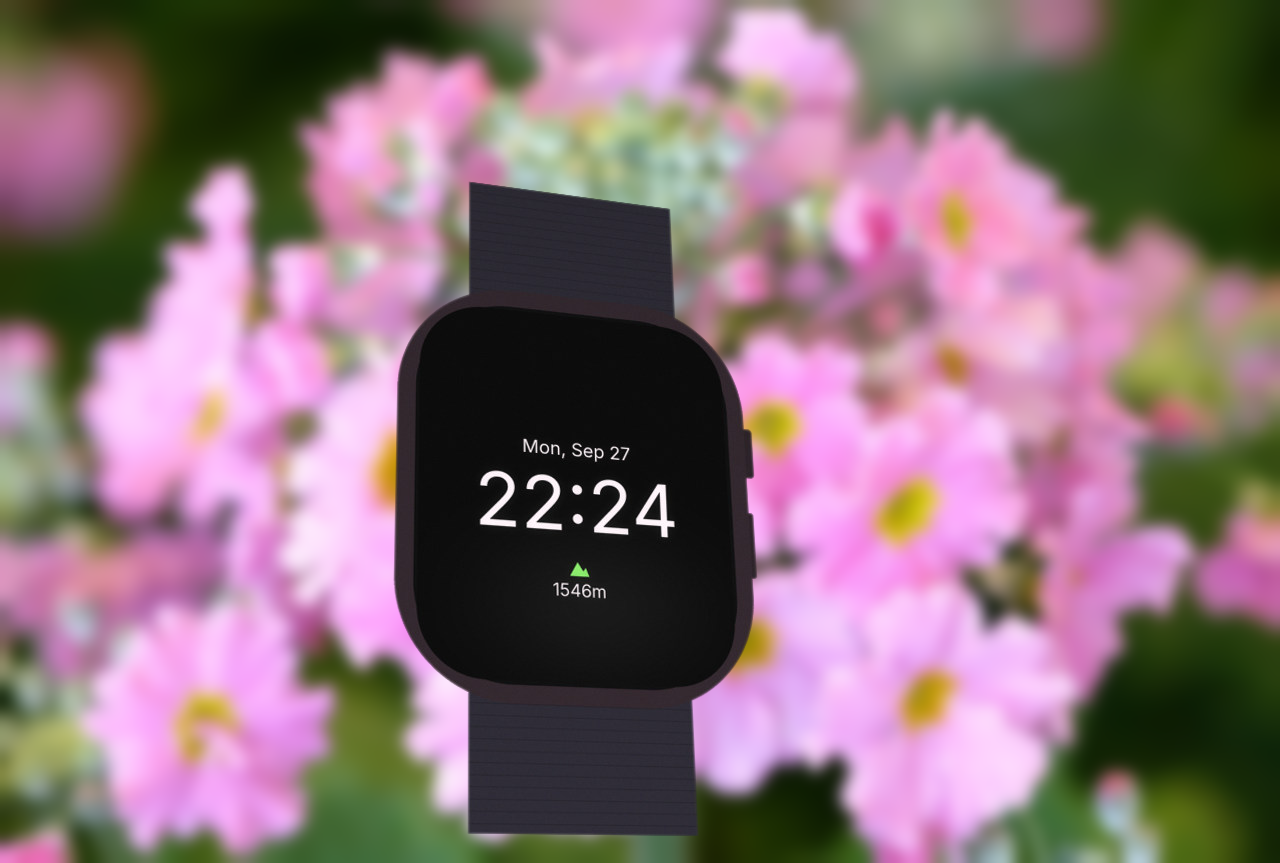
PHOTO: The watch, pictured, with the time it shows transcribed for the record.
22:24
